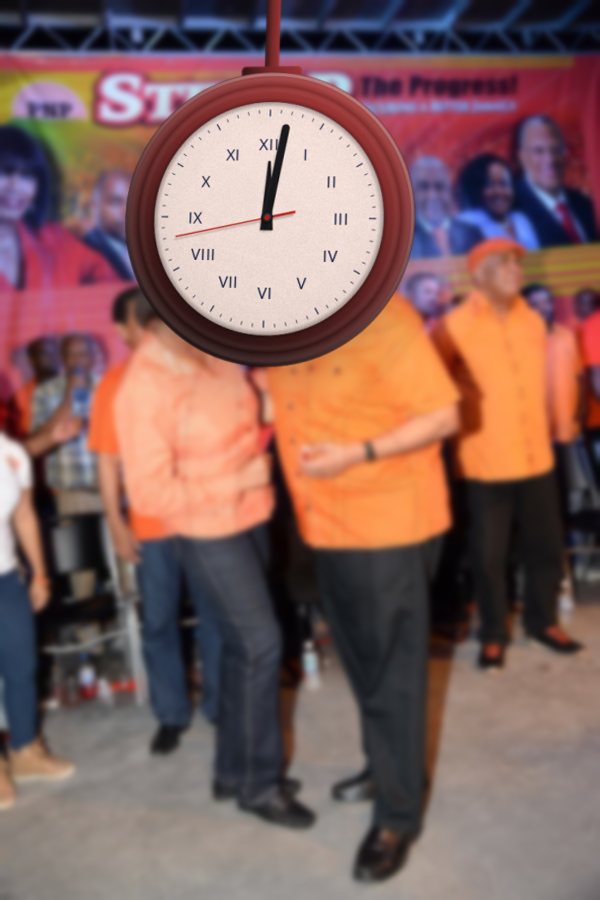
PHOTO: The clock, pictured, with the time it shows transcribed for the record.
12:01:43
